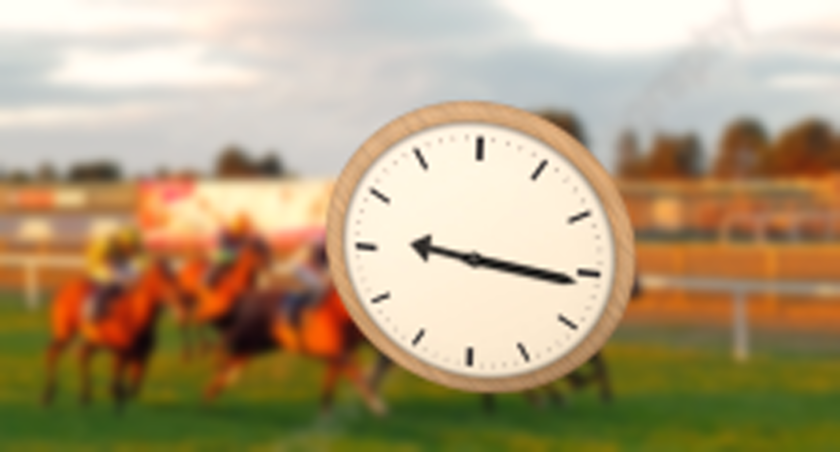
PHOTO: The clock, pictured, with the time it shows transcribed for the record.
9:16
